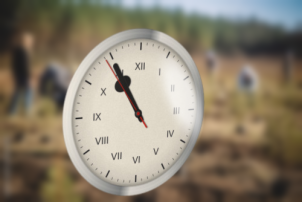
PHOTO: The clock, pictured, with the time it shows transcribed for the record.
10:54:54
